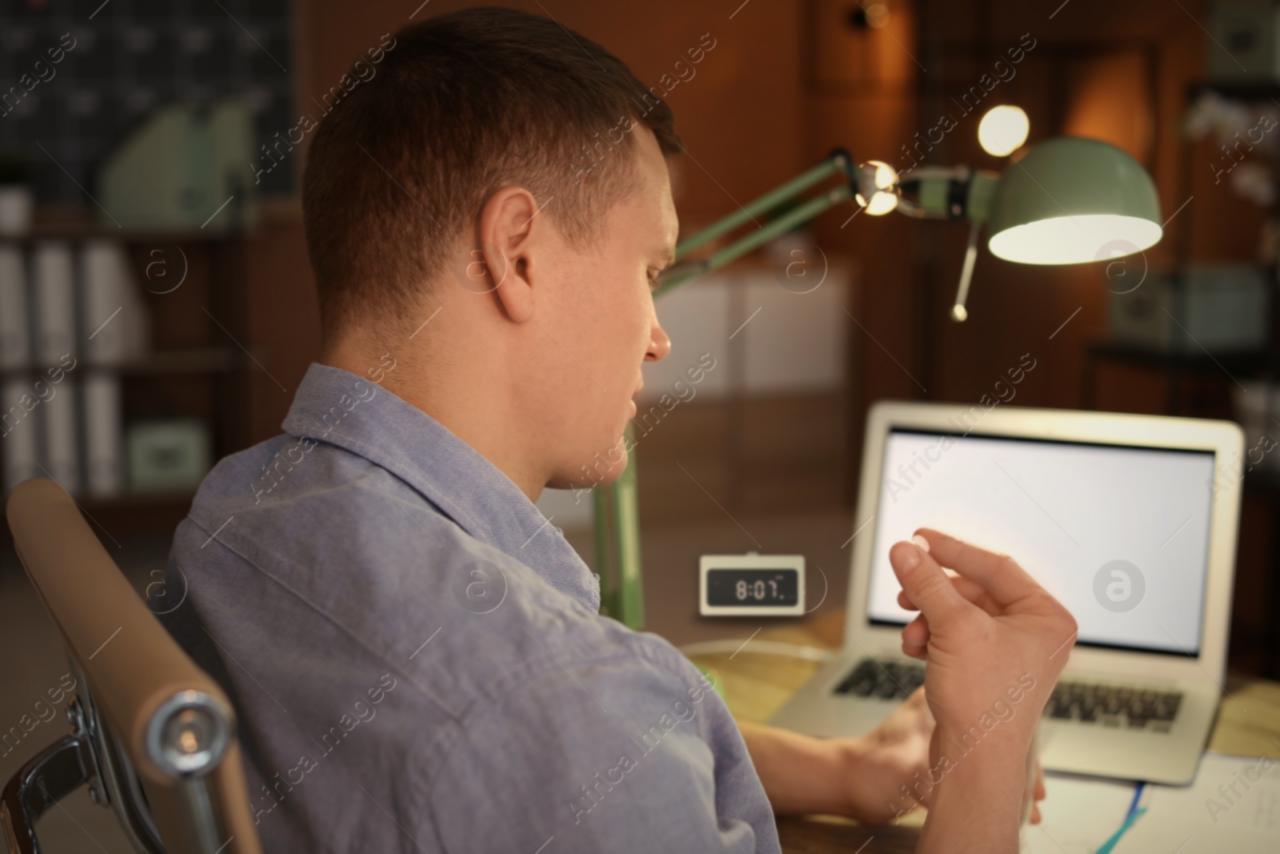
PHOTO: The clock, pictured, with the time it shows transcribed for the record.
8:07
